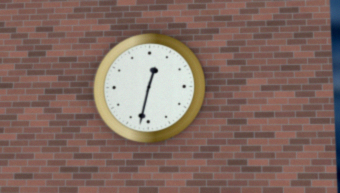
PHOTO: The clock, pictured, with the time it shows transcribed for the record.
12:32
